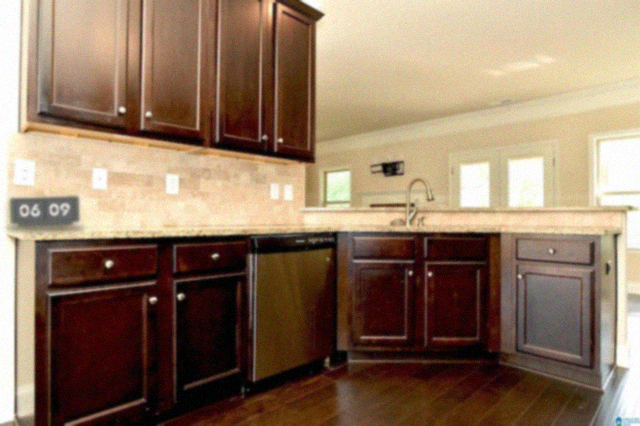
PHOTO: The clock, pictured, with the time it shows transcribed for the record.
6:09
